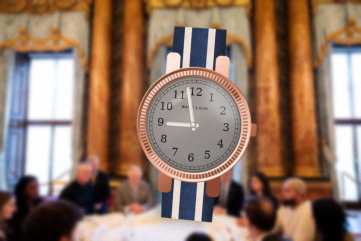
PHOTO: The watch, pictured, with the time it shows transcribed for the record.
8:58
